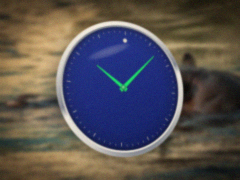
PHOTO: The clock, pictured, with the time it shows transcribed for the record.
10:07
